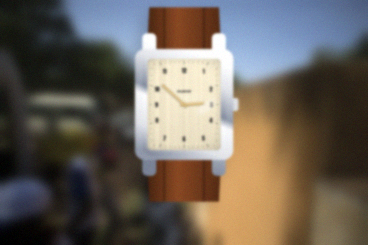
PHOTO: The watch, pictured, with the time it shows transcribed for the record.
2:52
